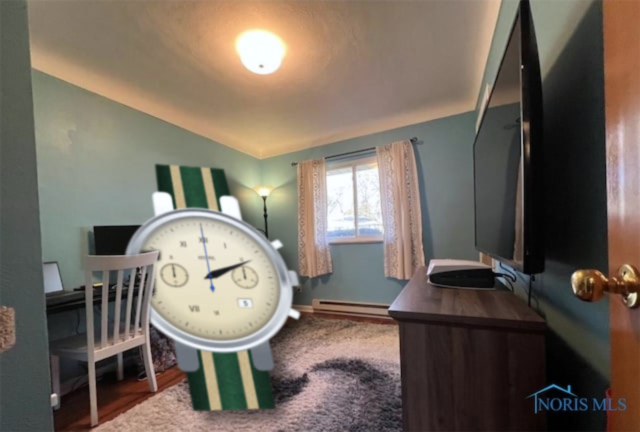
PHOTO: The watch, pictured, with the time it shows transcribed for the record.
2:11
